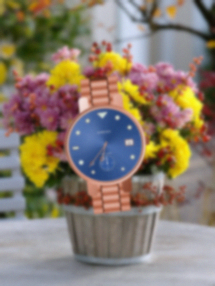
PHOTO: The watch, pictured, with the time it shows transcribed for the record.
6:37
